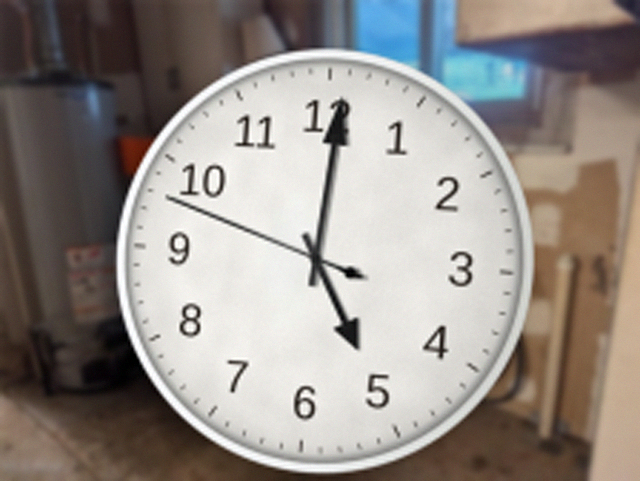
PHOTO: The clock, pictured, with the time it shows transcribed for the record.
5:00:48
